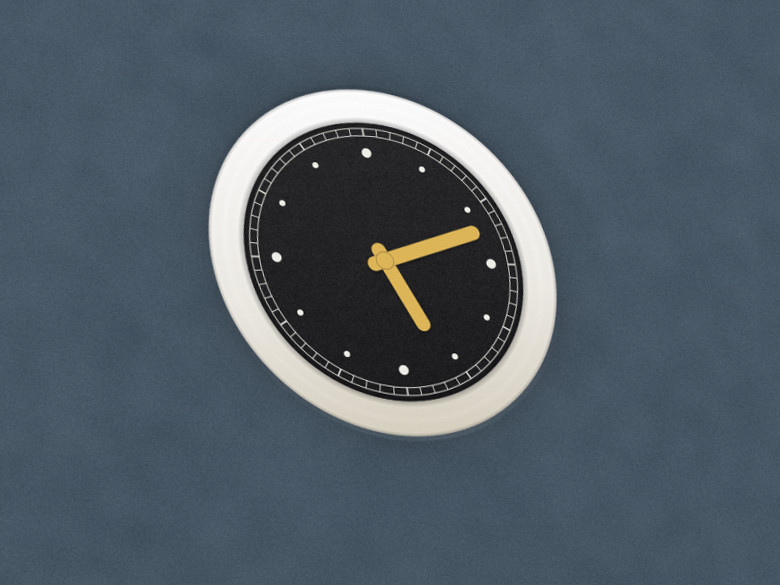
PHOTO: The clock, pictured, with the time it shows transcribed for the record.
5:12
